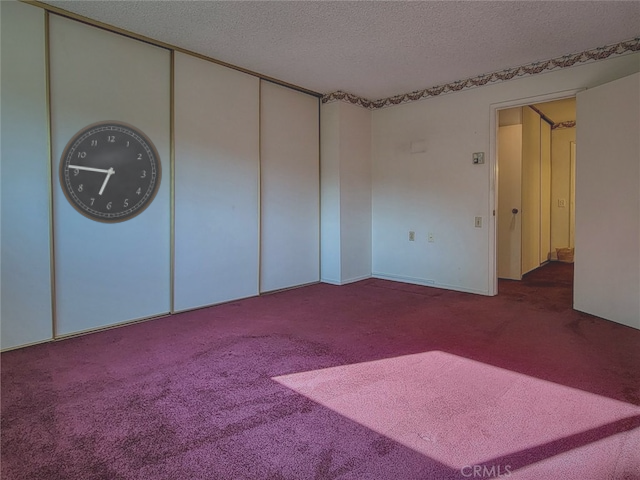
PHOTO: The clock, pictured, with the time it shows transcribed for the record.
6:46
